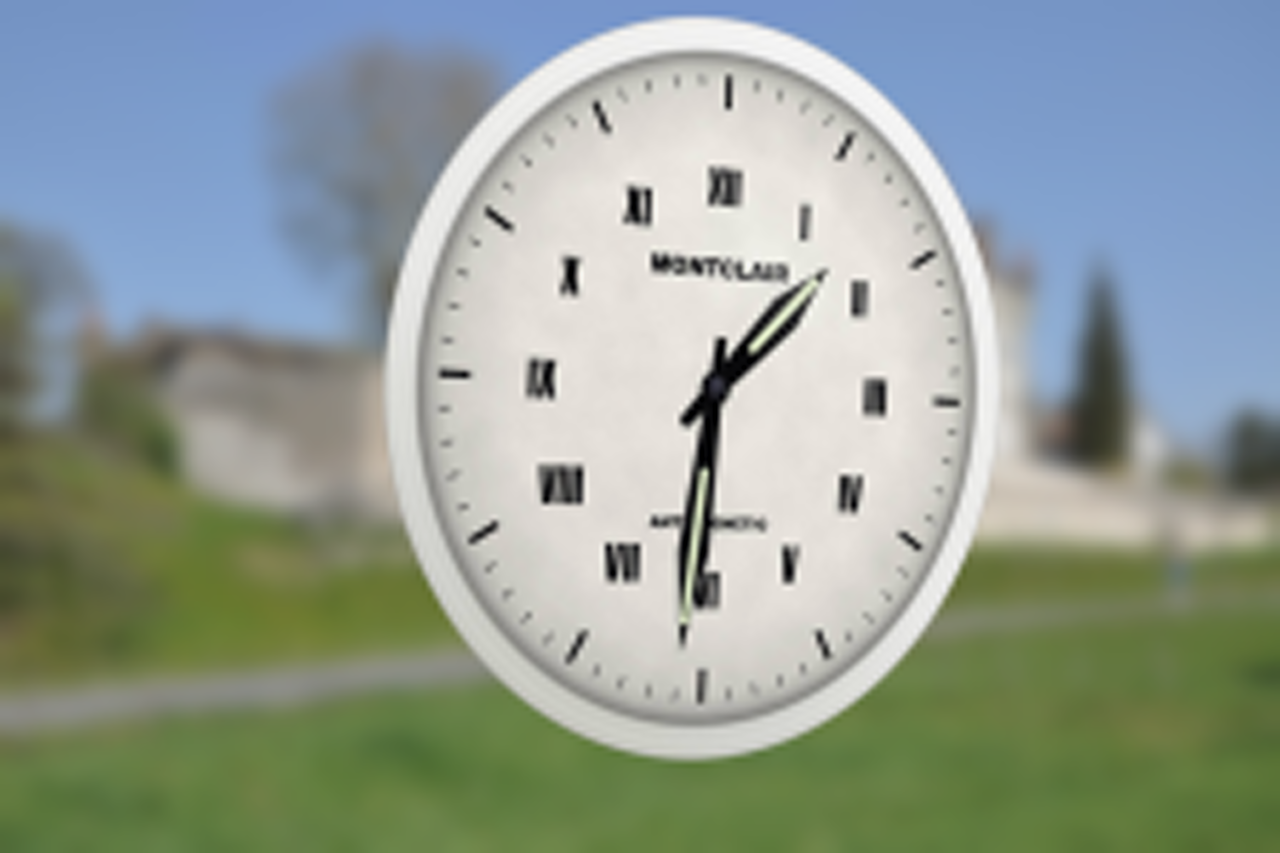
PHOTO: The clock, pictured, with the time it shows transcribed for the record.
1:31
